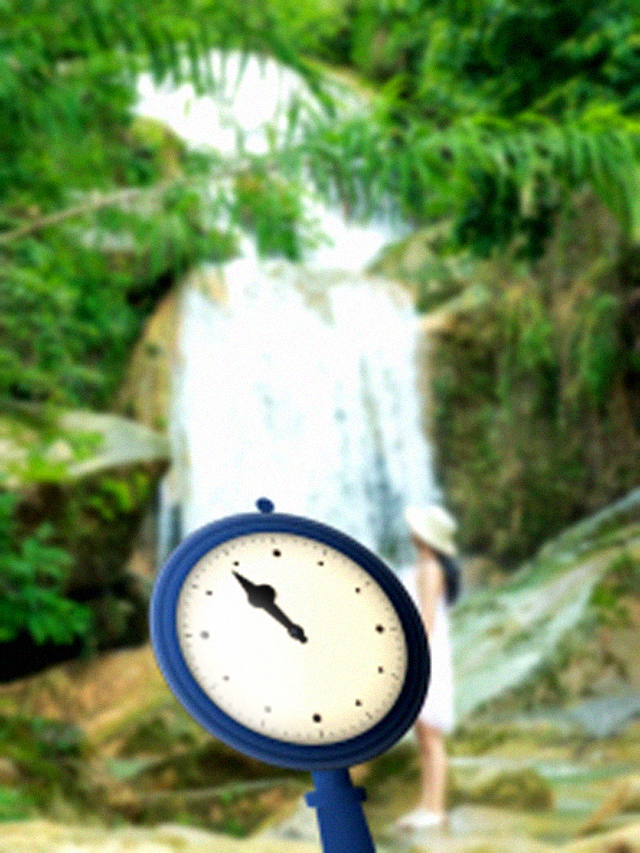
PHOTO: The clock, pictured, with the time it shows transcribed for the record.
10:54
